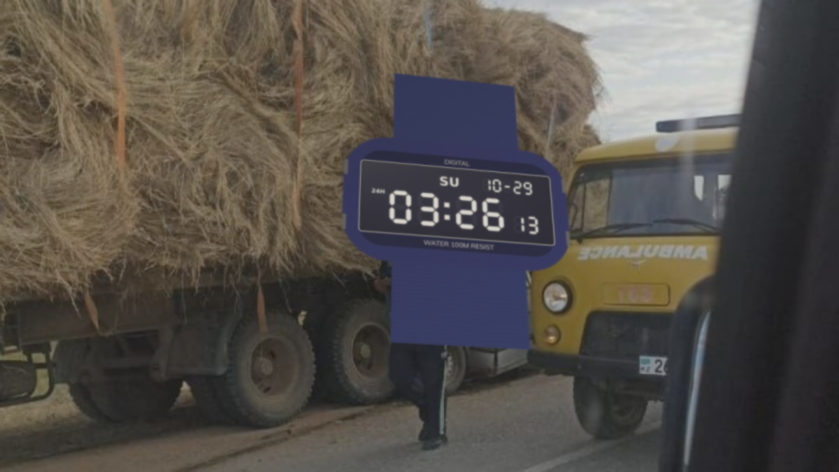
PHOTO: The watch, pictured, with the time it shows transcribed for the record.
3:26:13
